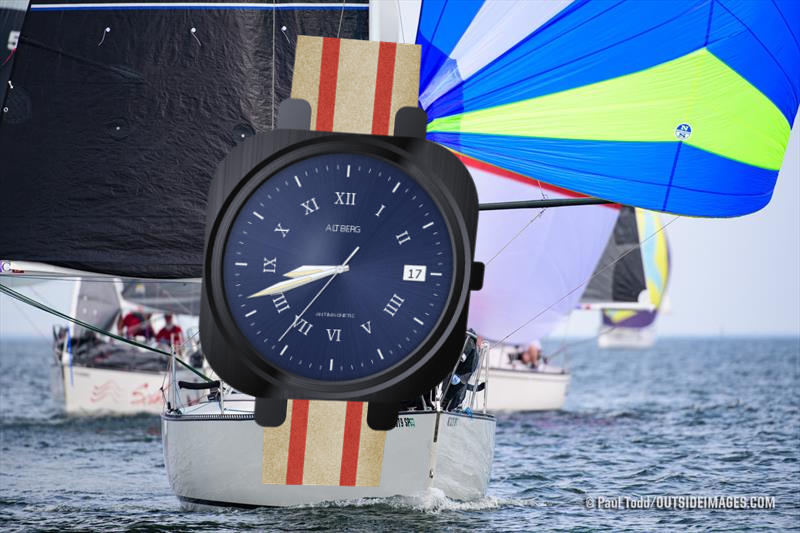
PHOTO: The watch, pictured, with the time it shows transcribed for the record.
8:41:36
